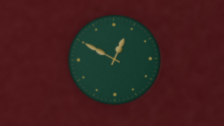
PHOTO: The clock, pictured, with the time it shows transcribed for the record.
12:50
